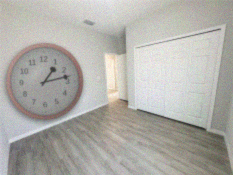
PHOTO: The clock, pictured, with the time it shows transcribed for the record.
1:13
